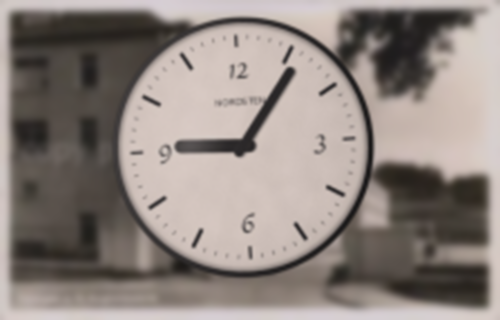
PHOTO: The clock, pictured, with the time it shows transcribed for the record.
9:06
